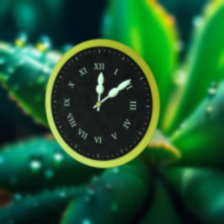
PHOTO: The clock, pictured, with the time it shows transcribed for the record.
12:09
